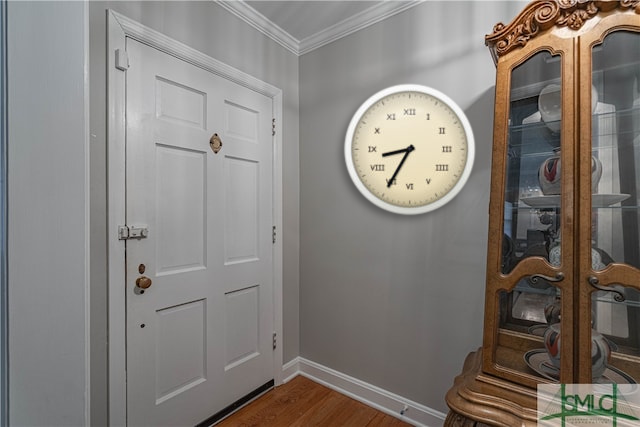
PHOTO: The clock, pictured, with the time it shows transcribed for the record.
8:35
